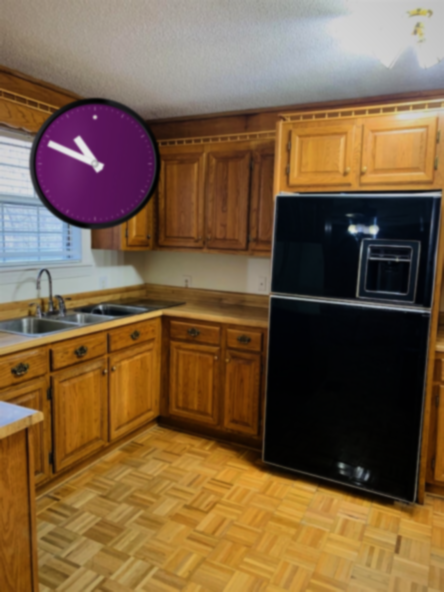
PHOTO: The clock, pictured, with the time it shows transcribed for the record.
10:49
